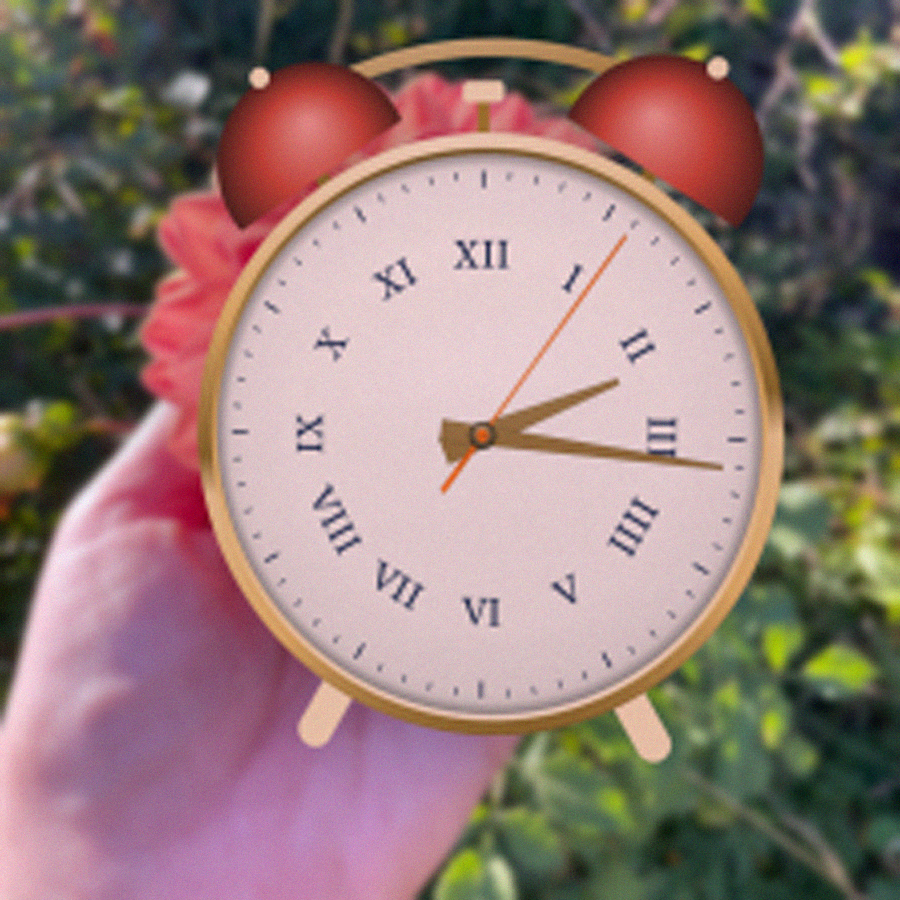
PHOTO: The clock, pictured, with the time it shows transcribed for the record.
2:16:06
